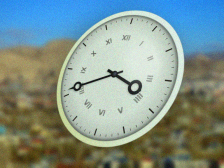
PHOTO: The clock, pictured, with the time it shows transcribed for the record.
3:41
